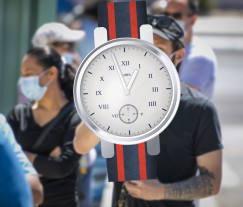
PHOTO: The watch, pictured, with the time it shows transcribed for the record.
12:57
